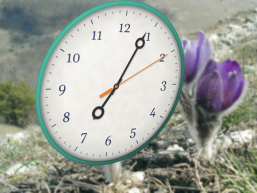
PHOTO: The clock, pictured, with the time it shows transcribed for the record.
7:04:10
